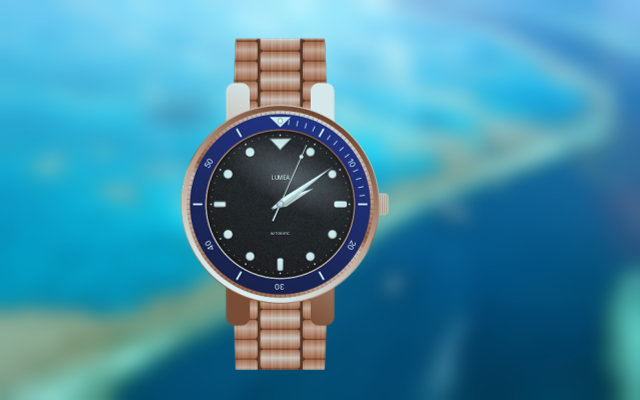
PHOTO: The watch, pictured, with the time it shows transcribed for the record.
2:09:04
